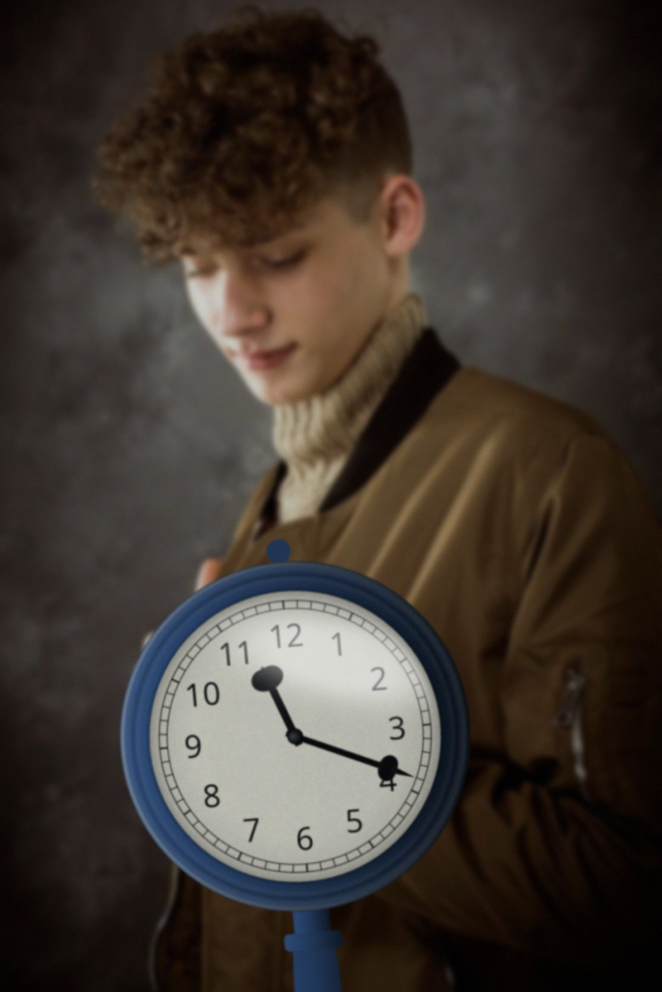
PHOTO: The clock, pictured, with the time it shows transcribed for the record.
11:19
